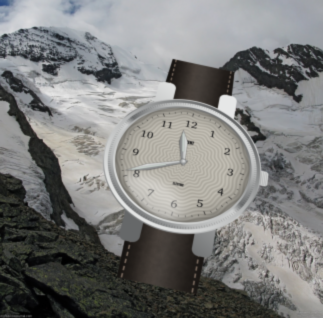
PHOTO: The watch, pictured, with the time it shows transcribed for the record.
11:41
